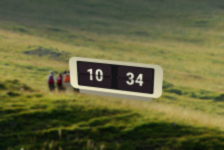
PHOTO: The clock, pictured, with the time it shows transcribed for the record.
10:34
